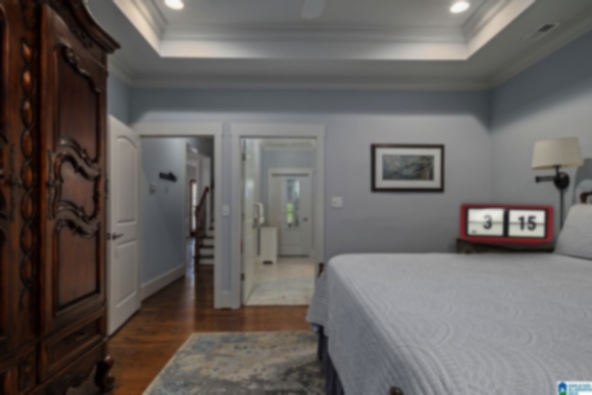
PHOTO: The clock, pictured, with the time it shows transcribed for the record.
3:15
